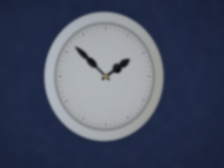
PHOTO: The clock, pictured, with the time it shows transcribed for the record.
1:52
